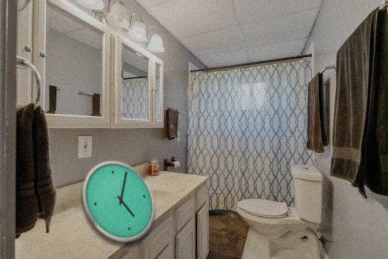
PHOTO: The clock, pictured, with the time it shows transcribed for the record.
5:05
